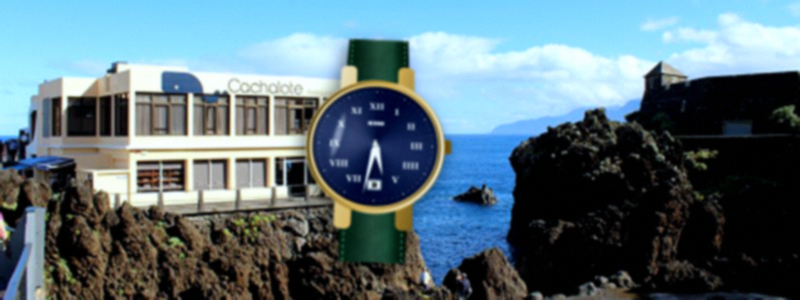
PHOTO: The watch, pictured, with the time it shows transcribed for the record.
5:32
